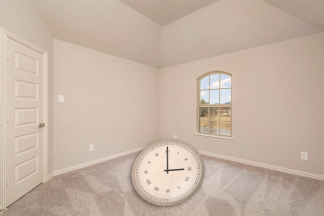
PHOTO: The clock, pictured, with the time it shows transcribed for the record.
3:00
